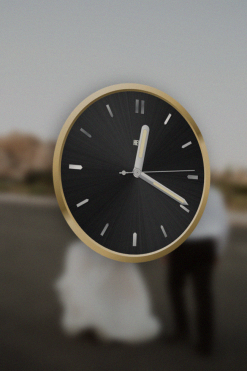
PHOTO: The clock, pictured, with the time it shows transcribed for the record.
12:19:14
